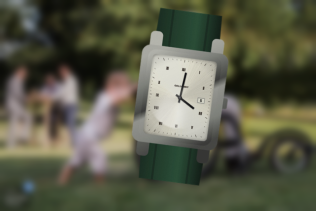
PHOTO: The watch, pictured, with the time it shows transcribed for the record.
4:01
